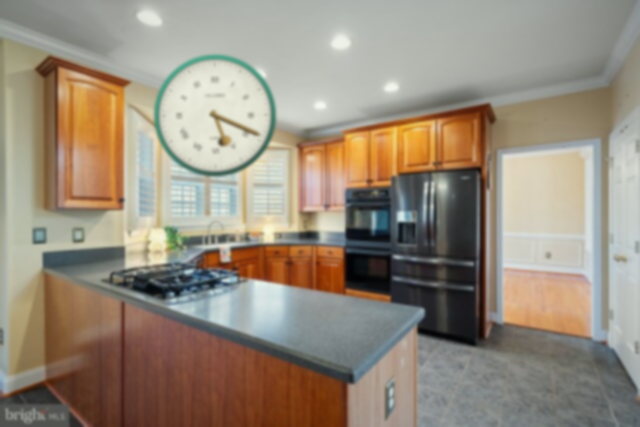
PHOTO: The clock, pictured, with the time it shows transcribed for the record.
5:19
